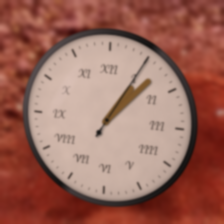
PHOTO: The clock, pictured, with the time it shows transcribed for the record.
1:07:05
